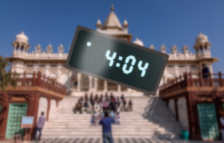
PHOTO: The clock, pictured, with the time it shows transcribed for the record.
4:04
